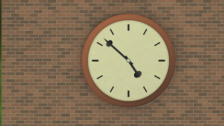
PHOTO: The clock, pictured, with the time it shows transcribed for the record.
4:52
